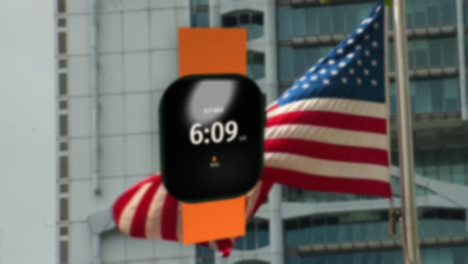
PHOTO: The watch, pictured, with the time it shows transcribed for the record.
6:09
